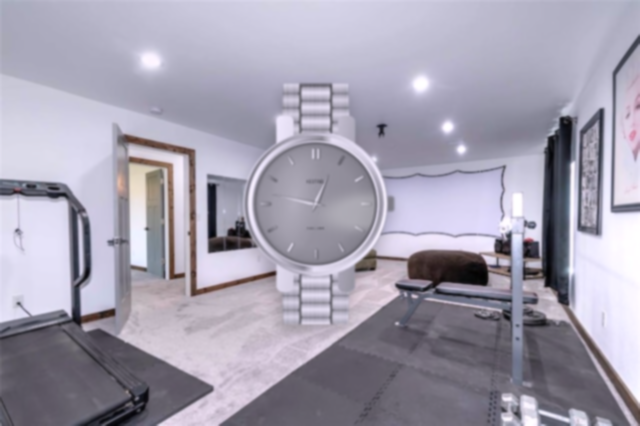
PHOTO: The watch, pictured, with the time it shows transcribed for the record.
12:47
